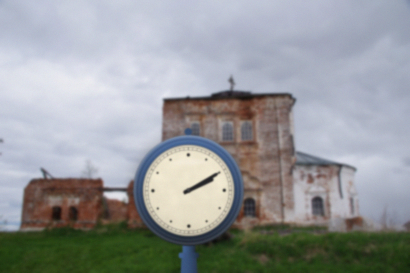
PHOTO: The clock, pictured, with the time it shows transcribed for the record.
2:10
